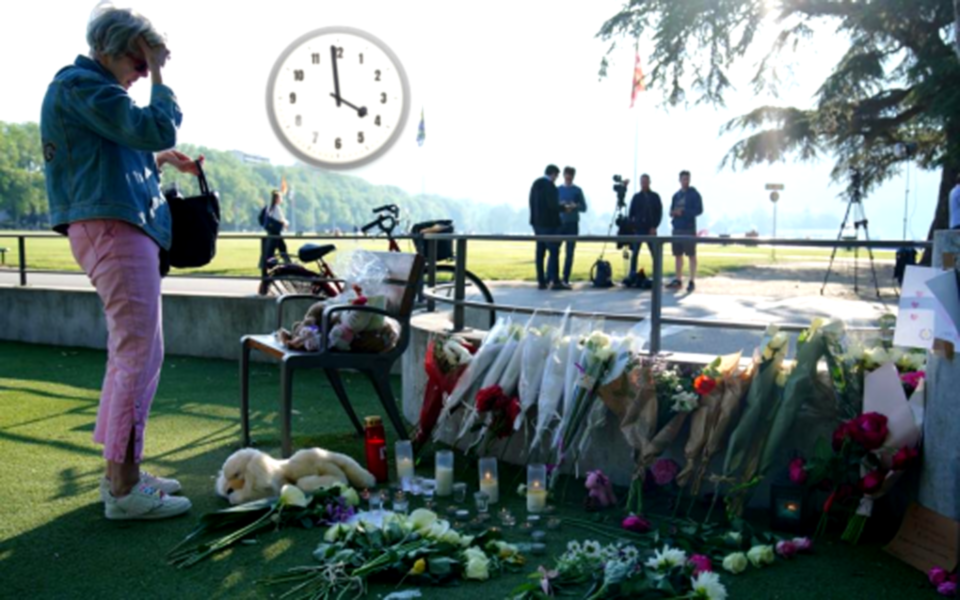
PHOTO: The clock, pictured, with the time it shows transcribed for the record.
3:59
